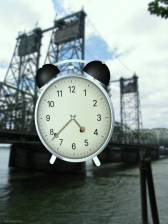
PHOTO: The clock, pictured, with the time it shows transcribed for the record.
4:38
